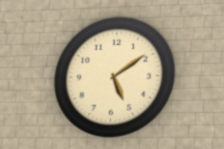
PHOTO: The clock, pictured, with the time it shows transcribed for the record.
5:09
